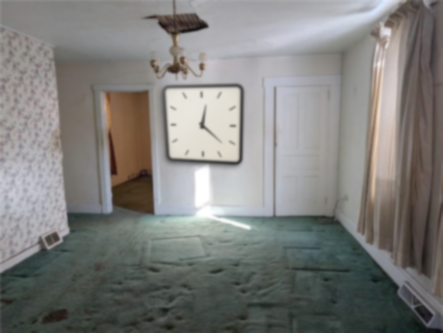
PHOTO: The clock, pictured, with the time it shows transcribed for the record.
12:22
